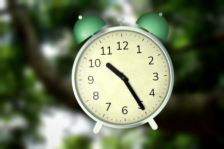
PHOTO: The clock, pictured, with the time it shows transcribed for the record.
10:25
